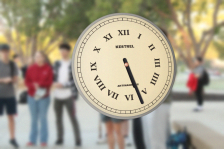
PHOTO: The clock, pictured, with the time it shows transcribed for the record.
5:27
